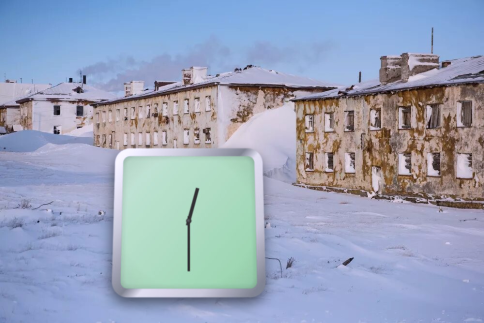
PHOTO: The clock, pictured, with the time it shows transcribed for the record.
12:30
